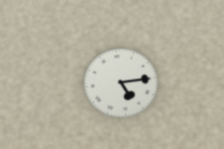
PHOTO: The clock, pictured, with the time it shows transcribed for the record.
5:15
